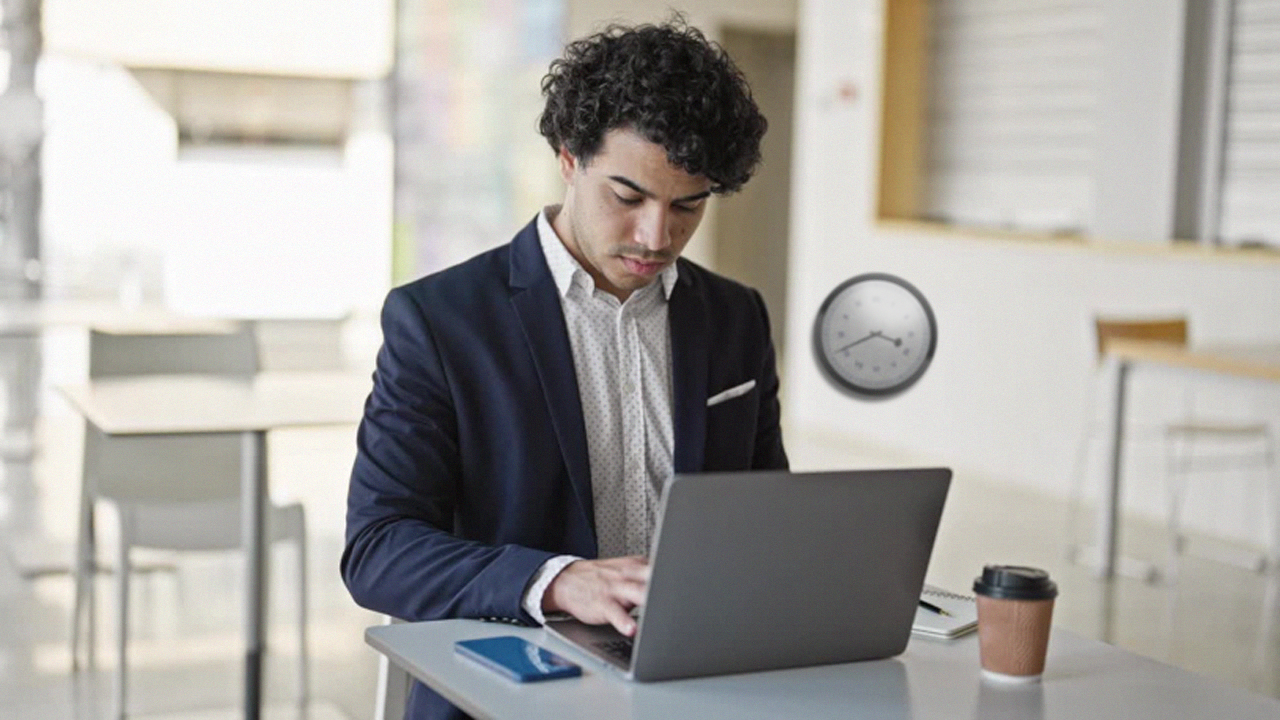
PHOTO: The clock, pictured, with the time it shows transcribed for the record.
3:41
